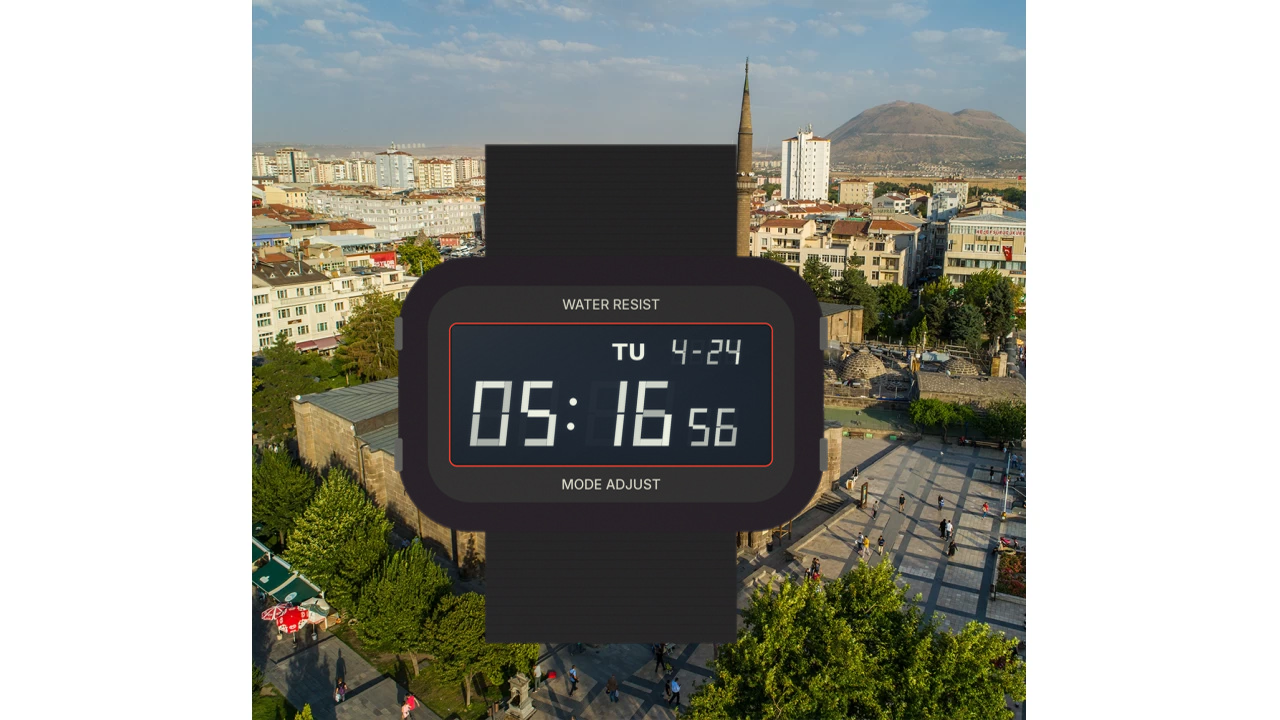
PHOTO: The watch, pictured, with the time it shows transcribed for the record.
5:16:56
